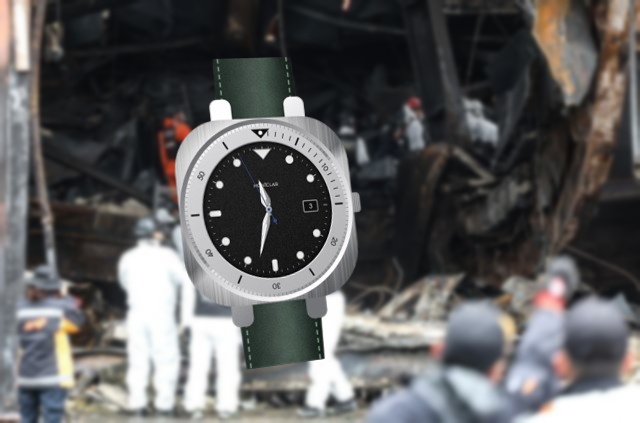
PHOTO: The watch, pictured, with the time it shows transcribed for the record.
11:32:56
